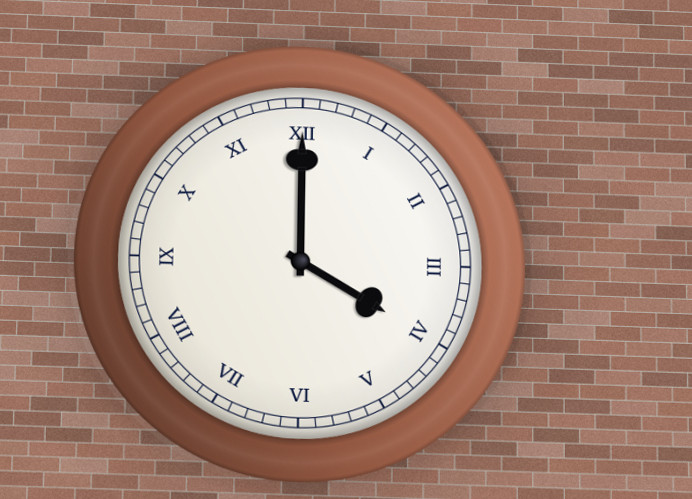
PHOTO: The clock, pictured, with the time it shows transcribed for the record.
4:00
